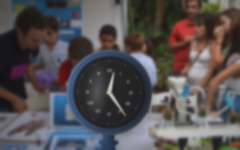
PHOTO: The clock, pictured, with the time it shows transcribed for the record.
12:24
